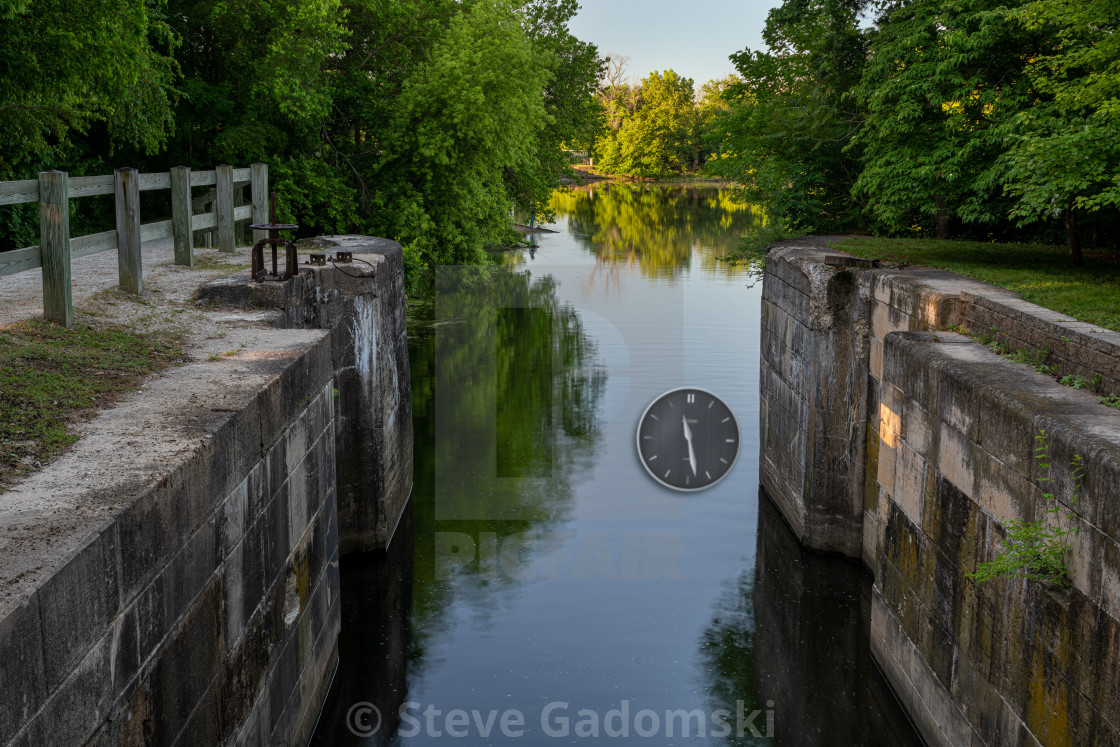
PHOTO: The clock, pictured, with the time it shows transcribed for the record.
11:28
